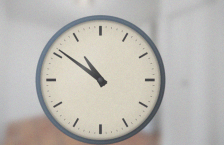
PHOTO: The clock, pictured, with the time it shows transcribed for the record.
10:51
